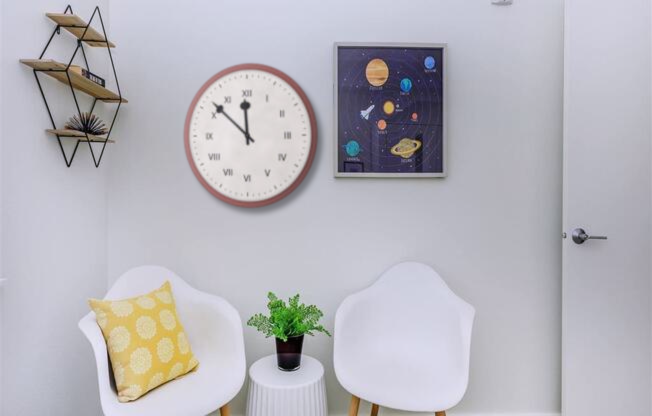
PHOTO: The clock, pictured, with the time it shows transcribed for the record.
11:52
